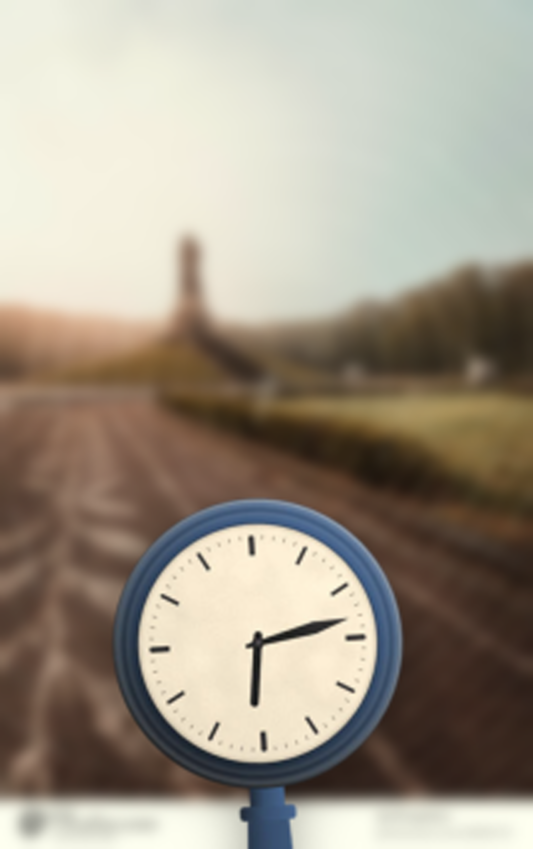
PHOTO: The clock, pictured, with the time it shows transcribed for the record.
6:13
